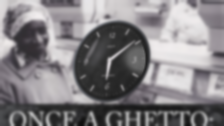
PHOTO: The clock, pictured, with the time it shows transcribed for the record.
6:09
